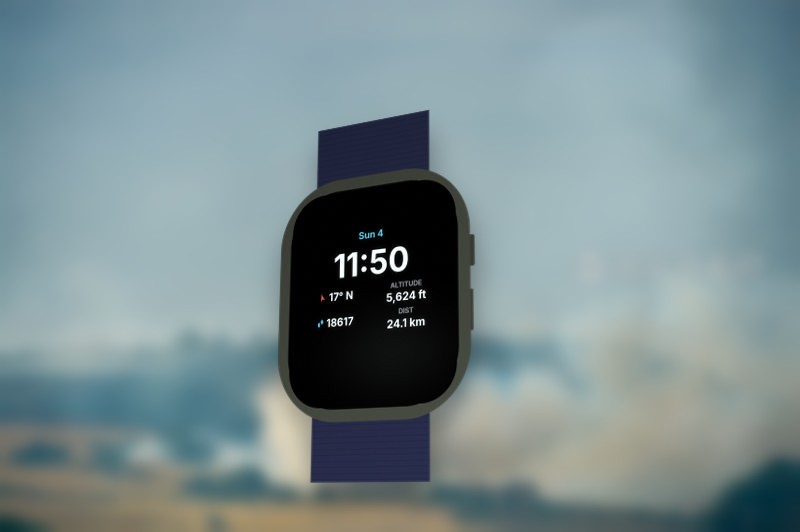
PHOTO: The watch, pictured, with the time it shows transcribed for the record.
11:50
